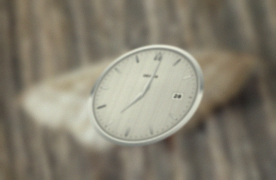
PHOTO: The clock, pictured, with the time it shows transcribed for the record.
7:01
